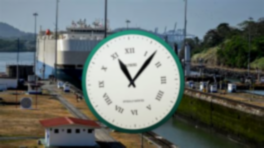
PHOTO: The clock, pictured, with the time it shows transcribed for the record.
11:07
